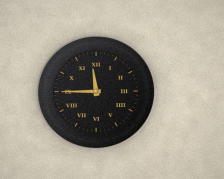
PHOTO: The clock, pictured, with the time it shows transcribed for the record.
11:45
